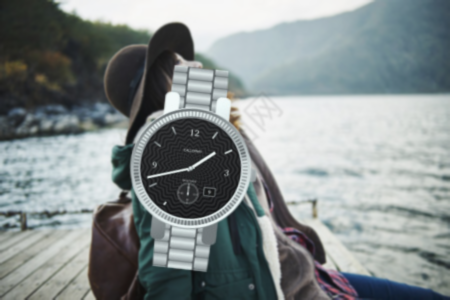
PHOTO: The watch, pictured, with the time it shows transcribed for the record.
1:42
